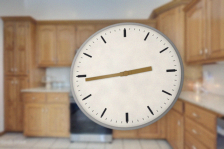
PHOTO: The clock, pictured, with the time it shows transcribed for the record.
2:44
